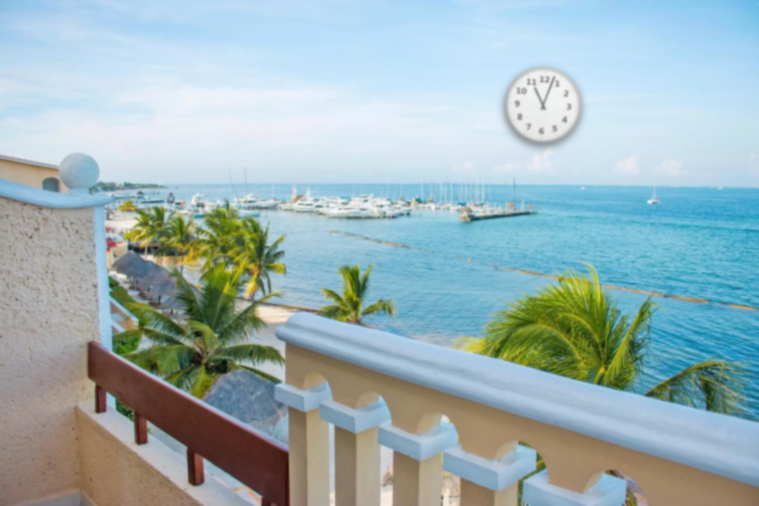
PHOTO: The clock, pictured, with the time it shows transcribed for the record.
11:03
